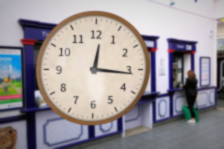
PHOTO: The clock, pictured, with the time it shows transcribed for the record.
12:16
